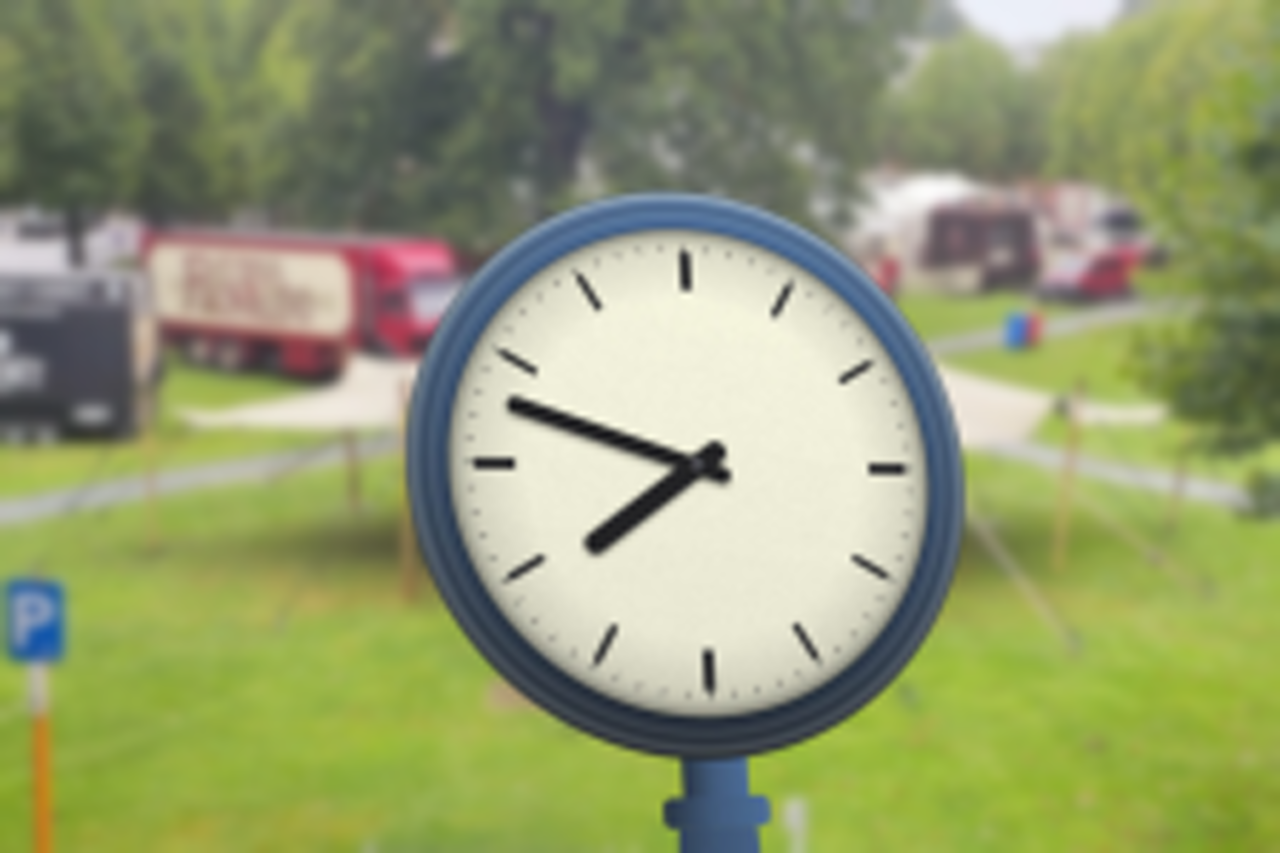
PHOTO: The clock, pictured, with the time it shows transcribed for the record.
7:48
